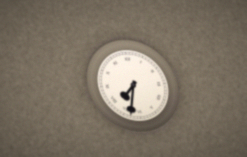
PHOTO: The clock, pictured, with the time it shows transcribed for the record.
7:33
